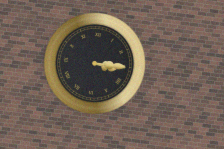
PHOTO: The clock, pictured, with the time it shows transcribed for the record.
3:15
